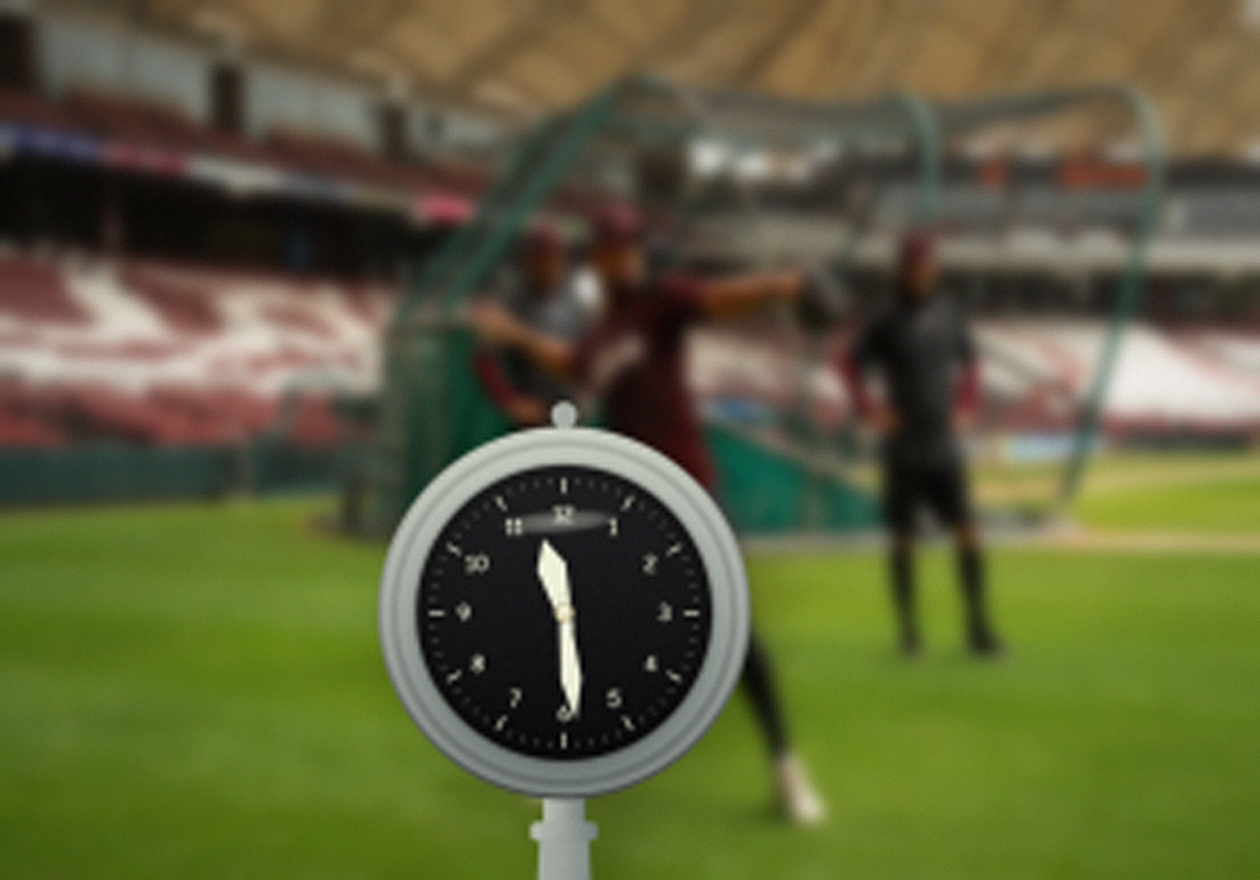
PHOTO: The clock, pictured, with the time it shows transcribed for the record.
11:29
